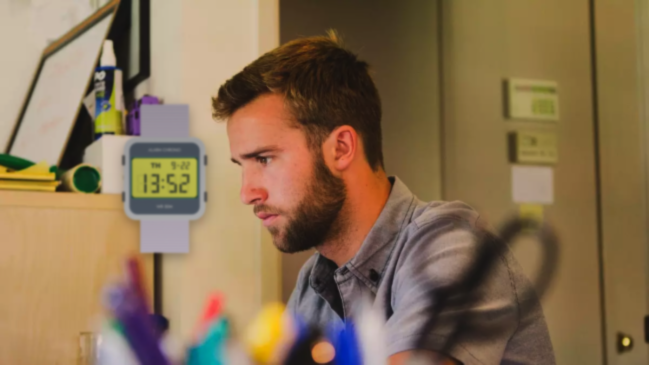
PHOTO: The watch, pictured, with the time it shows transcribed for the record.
13:52
